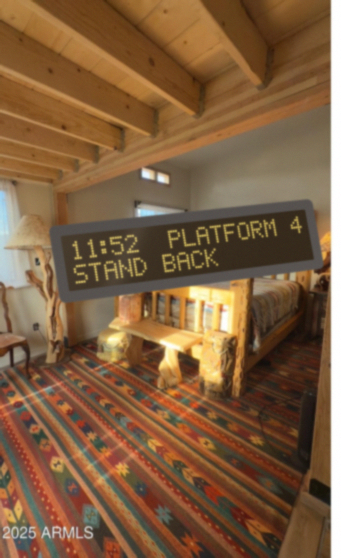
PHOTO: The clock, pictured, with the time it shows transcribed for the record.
11:52
